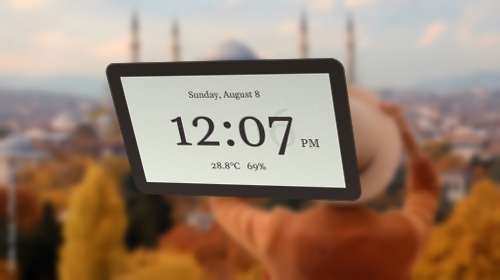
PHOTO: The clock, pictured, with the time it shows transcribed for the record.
12:07
